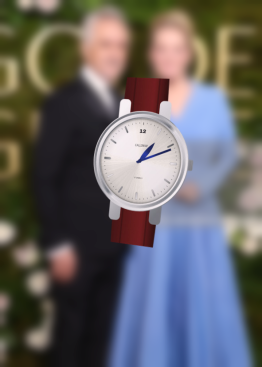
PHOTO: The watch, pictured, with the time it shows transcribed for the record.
1:11
